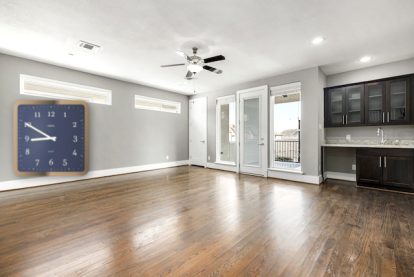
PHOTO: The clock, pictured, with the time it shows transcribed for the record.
8:50
